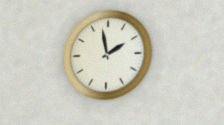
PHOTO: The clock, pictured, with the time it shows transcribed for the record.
1:58
